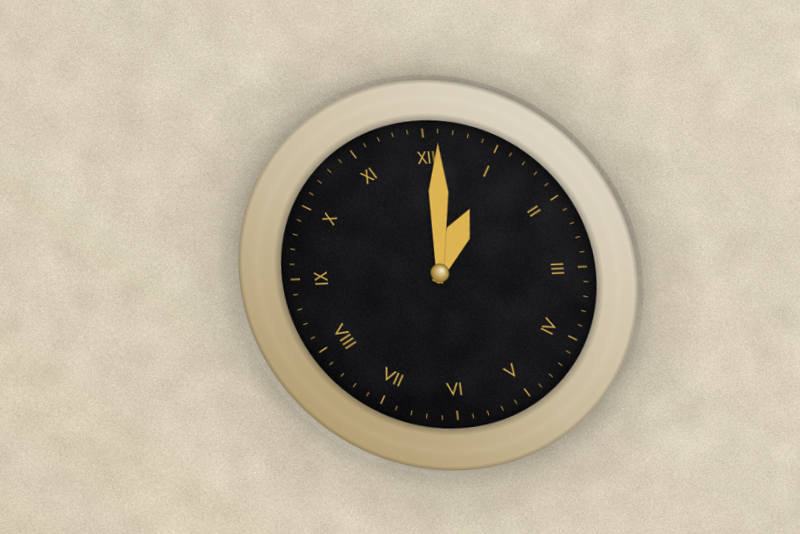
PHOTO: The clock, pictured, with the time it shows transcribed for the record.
1:01
